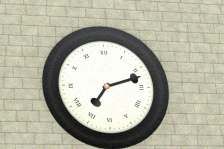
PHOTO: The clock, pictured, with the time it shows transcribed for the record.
7:12
